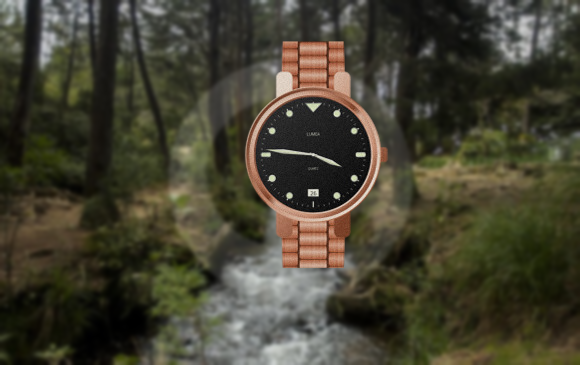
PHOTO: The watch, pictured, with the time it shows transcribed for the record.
3:46
